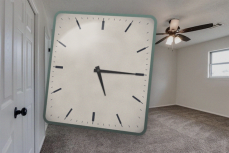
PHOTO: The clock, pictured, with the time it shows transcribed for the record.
5:15
